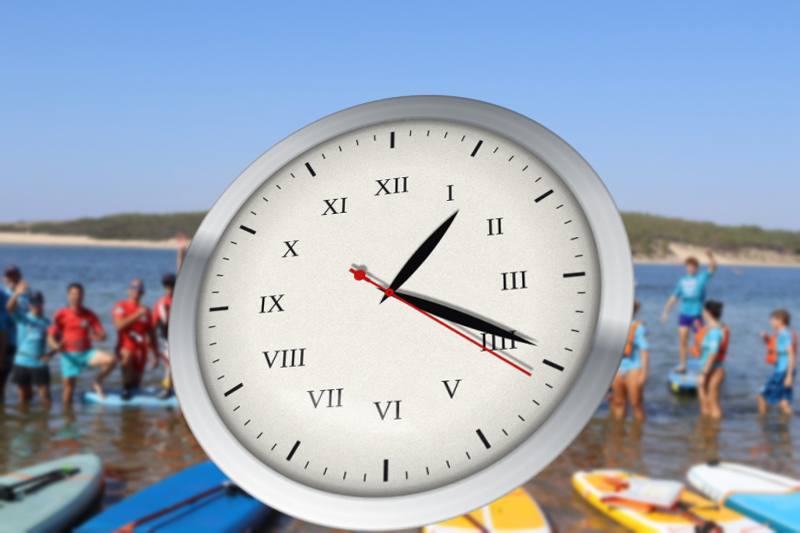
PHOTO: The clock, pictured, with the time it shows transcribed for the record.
1:19:21
